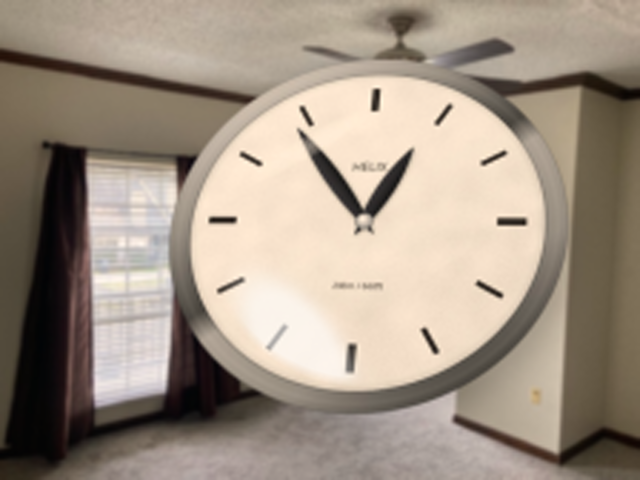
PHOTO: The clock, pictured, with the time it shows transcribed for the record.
12:54
